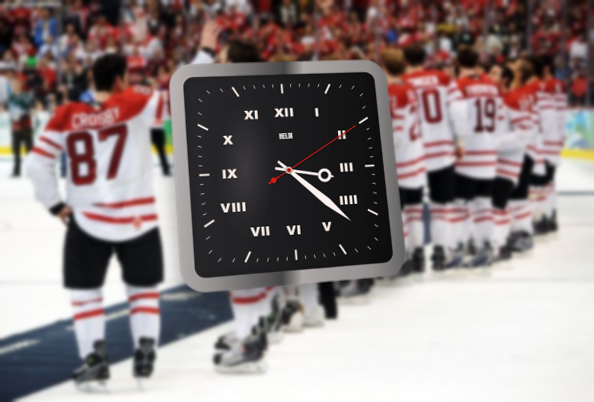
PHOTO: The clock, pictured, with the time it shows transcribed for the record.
3:22:10
